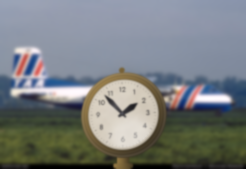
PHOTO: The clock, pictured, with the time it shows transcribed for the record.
1:53
